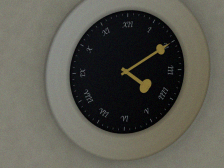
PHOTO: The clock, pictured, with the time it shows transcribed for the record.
4:10
